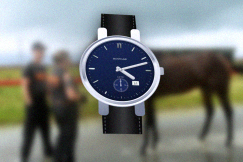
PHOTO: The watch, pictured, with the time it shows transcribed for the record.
4:12
